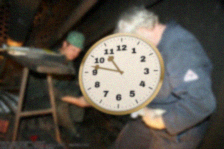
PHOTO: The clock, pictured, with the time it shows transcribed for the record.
10:47
